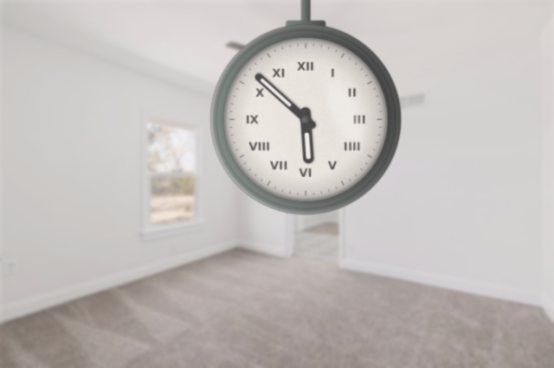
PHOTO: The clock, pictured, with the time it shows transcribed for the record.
5:52
